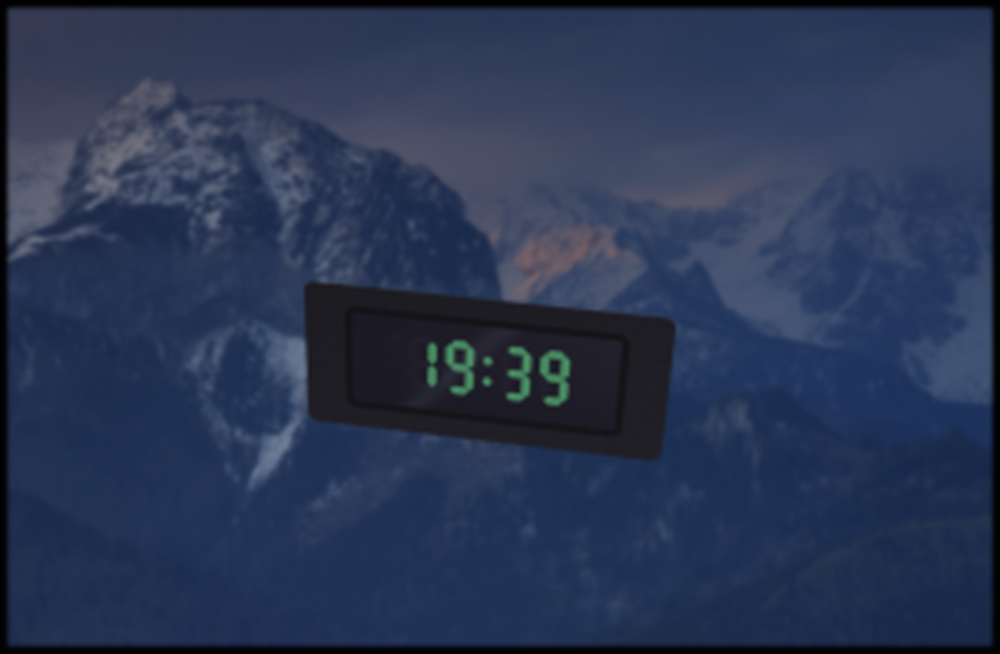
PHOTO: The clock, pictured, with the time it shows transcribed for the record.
19:39
